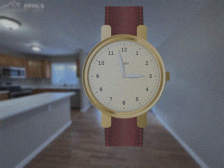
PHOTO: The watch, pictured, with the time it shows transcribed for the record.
2:58
